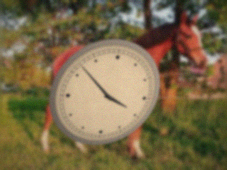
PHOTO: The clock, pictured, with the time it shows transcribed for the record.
3:52
